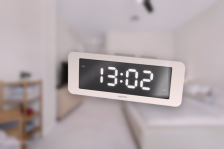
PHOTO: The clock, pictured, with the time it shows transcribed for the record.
13:02
